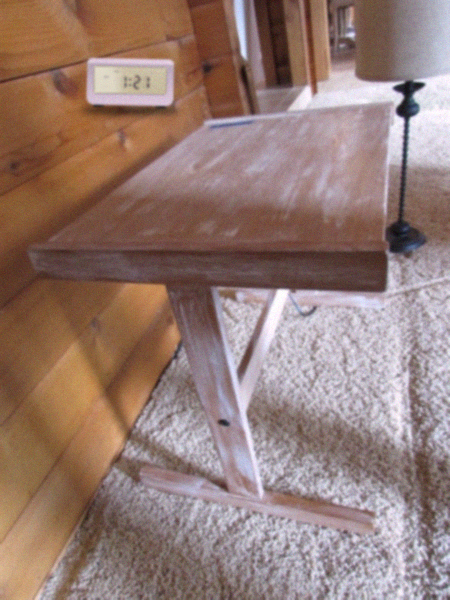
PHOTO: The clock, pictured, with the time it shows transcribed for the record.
1:21
